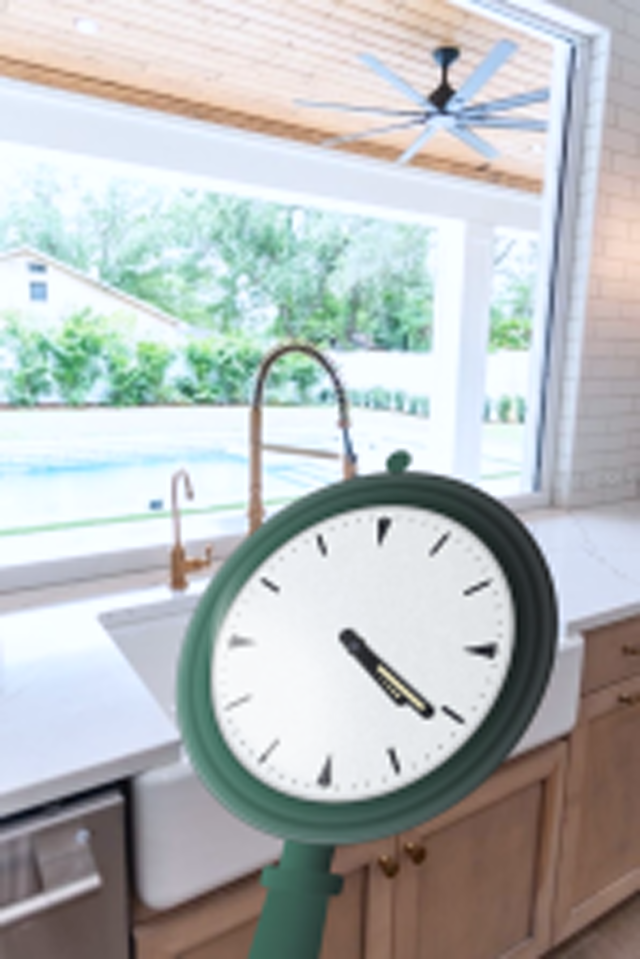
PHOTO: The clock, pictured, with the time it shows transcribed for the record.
4:21
